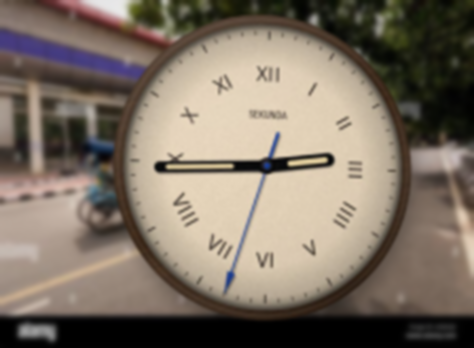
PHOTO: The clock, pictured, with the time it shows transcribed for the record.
2:44:33
